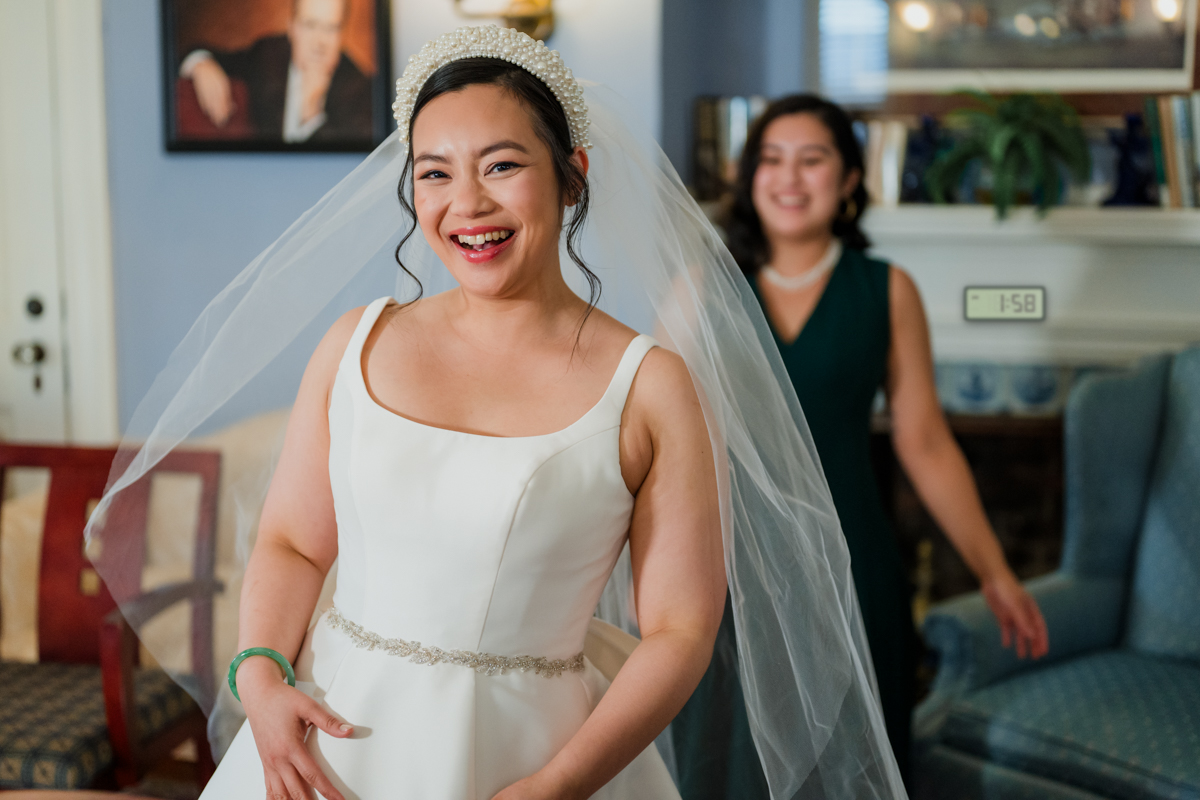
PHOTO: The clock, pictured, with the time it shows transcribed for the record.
1:58
